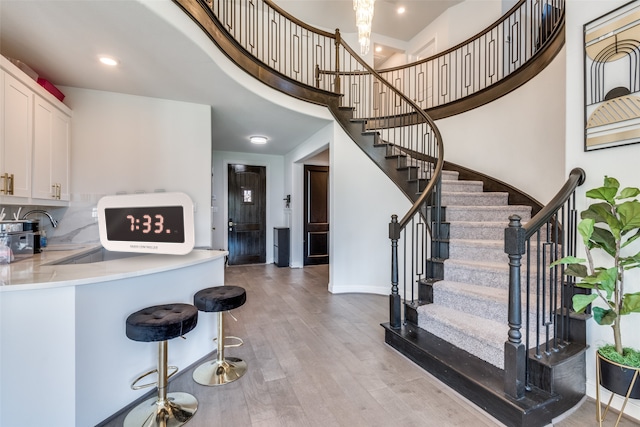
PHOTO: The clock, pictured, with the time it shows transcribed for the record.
7:33
